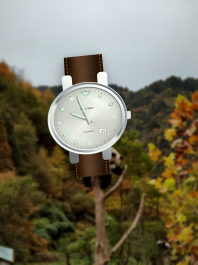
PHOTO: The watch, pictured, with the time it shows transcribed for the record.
9:57
